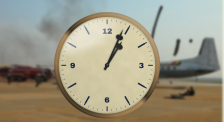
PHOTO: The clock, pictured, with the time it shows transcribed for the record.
1:04
